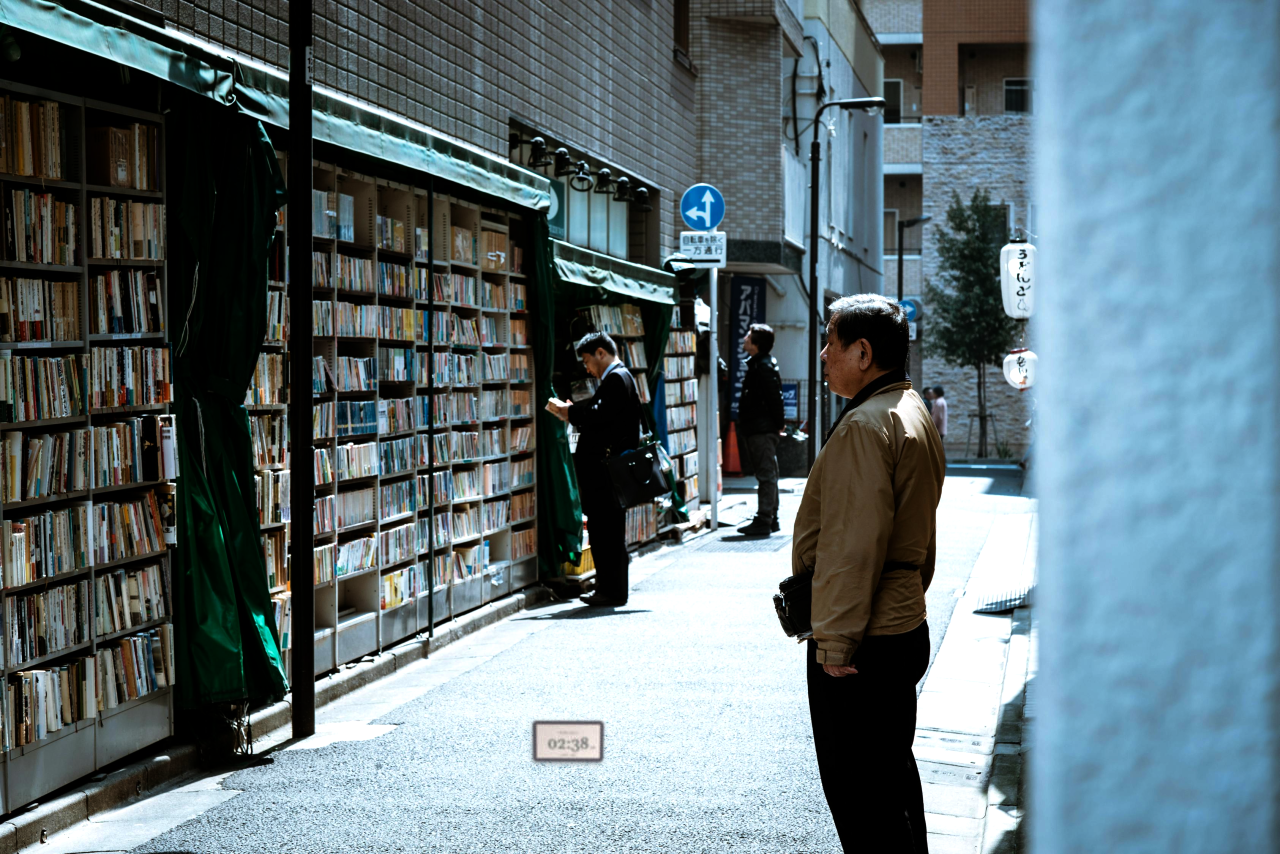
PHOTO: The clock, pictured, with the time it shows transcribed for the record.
2:38
